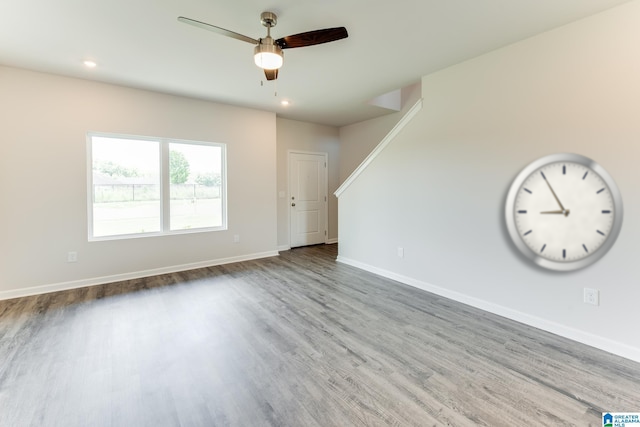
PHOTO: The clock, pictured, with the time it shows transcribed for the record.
8:55
